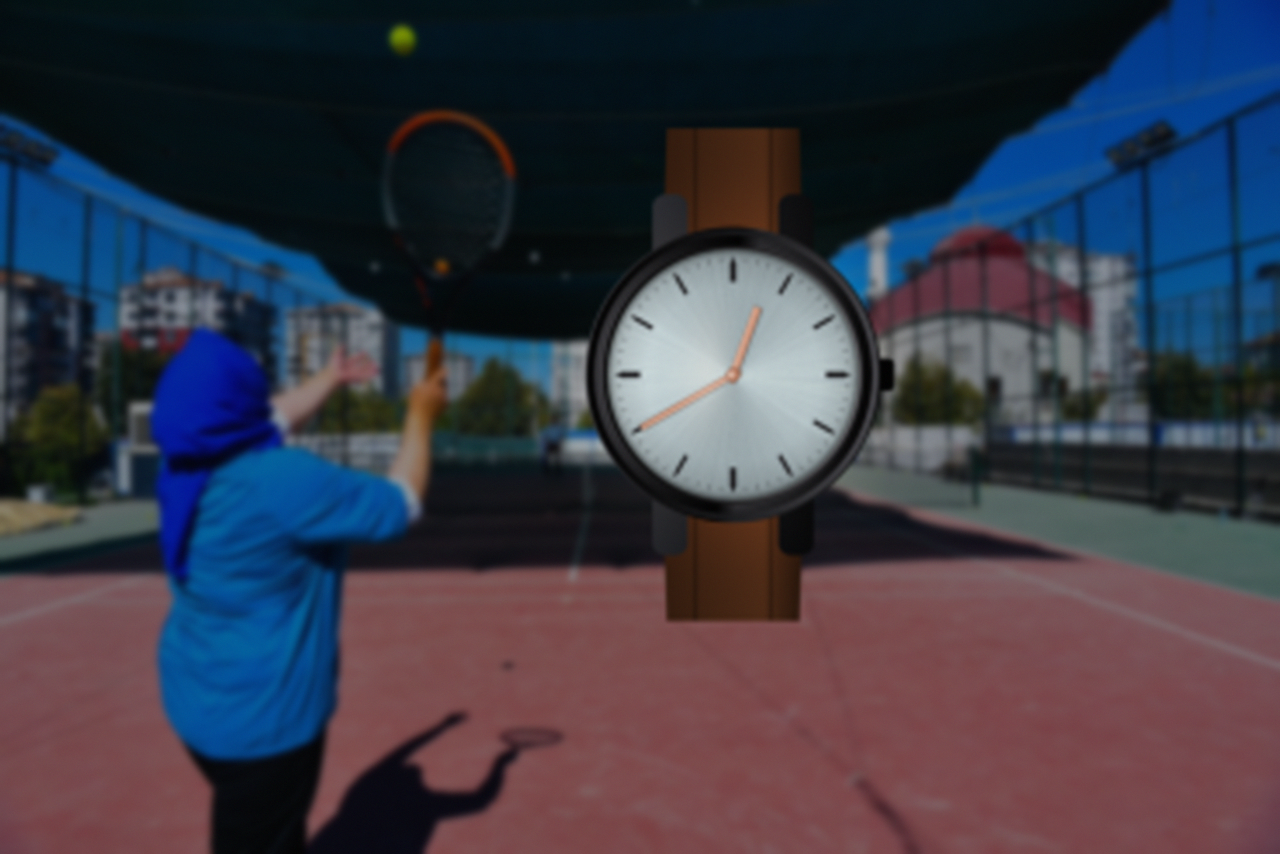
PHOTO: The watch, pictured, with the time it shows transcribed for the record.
12:40
